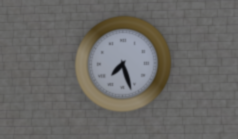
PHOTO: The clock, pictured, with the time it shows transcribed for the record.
7:27
